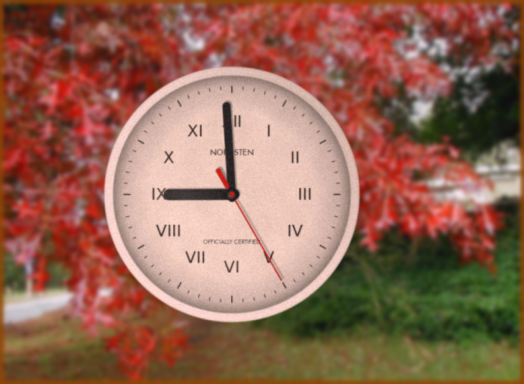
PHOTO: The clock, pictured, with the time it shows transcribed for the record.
8:59:25
